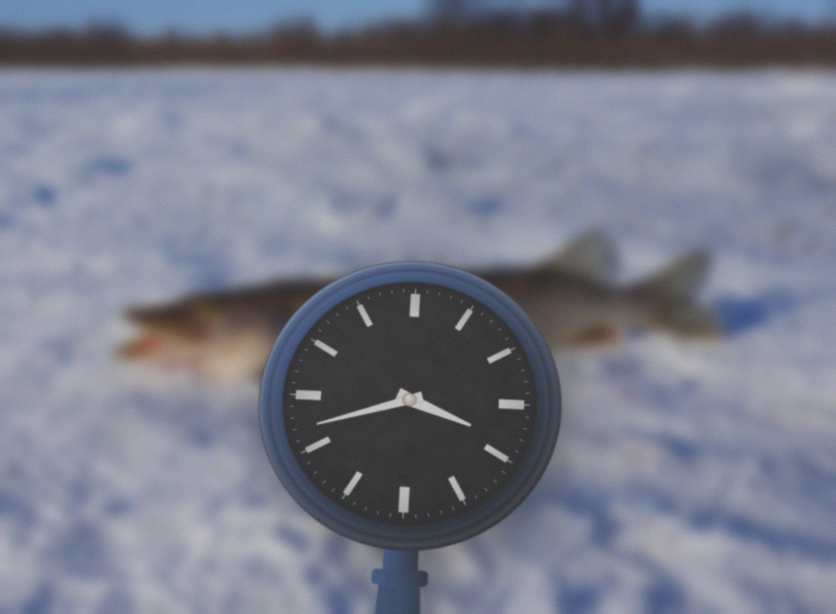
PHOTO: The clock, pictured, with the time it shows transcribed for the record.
3:42
